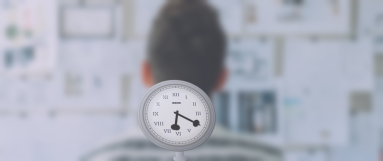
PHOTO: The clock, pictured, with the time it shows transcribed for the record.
6:20
